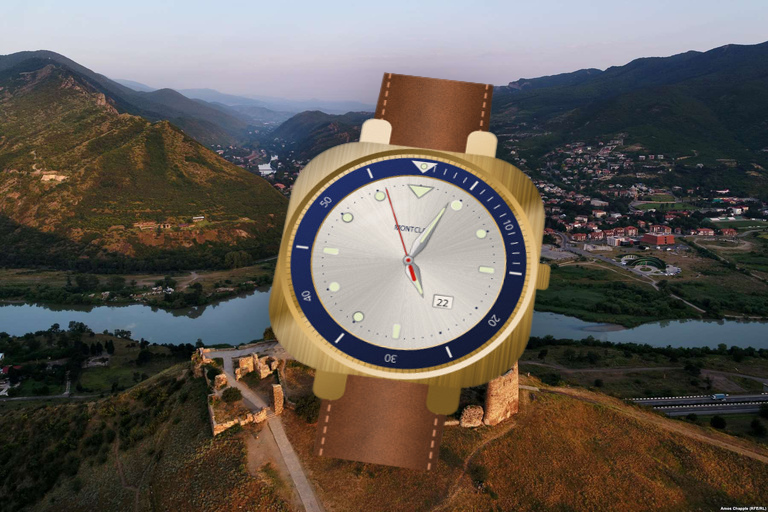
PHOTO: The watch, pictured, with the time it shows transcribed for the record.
5:03:56
